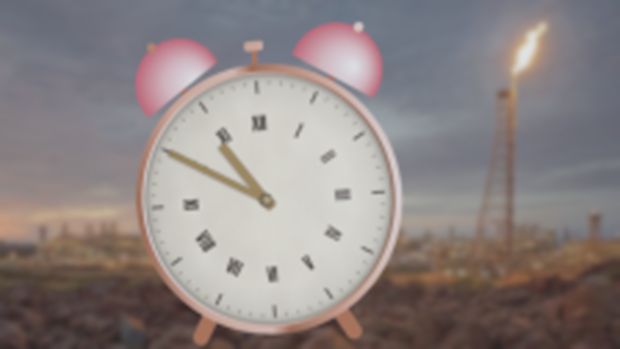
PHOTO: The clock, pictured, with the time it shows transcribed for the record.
10:50
